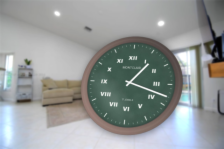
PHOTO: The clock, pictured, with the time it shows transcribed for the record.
1:18
